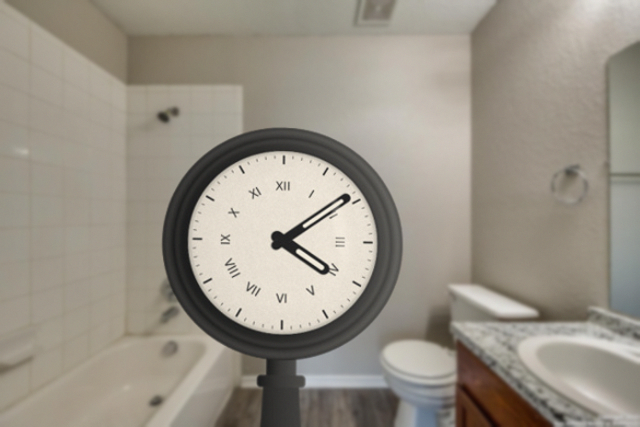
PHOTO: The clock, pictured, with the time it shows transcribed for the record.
4:09
